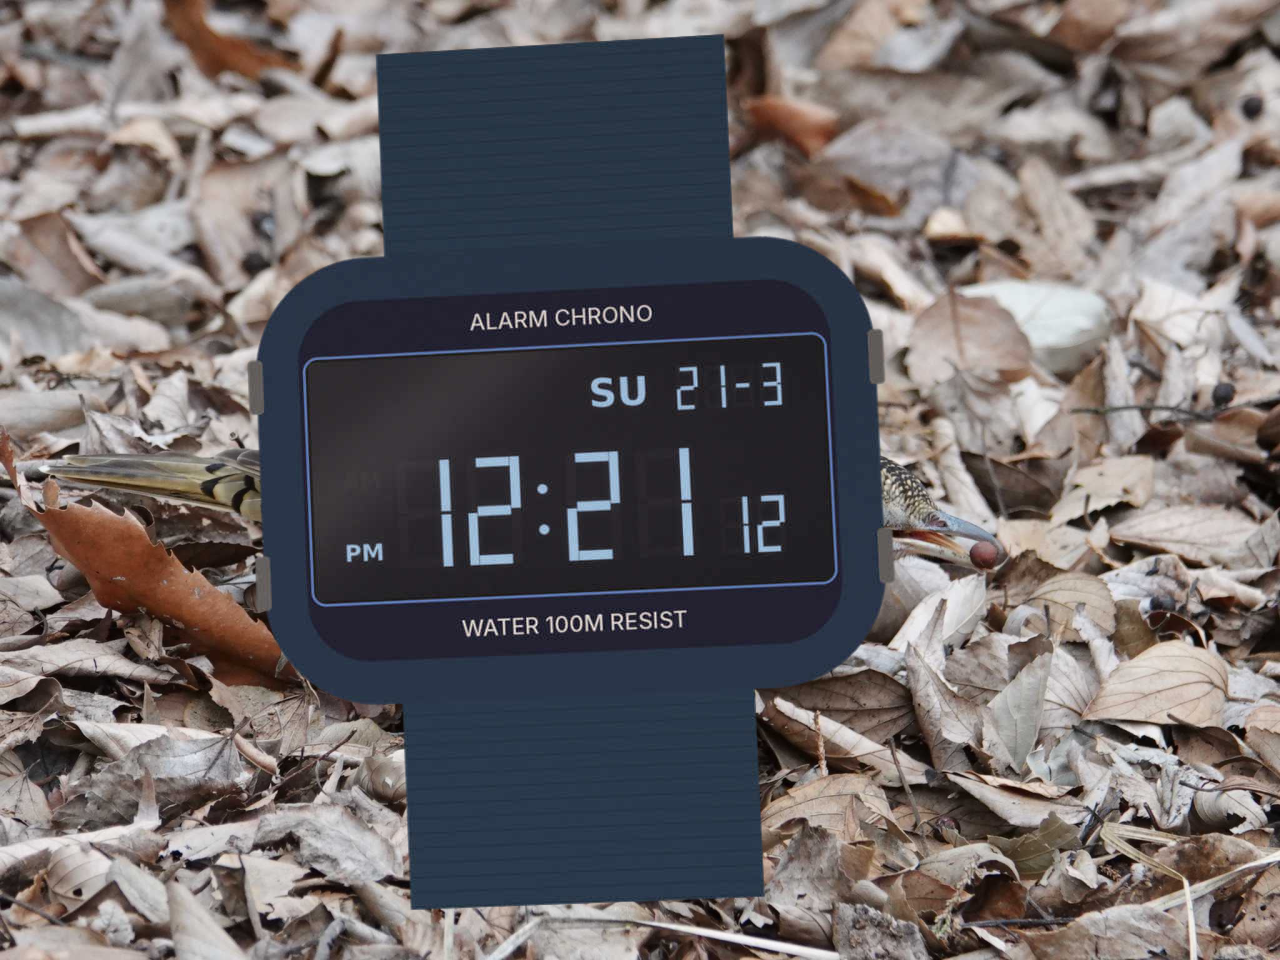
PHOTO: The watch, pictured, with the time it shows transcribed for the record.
12:21:12
